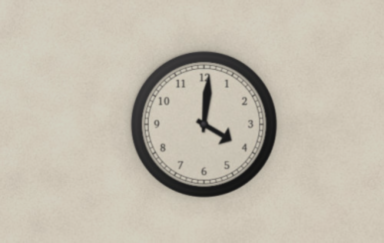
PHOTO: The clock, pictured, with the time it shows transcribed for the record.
4:01
